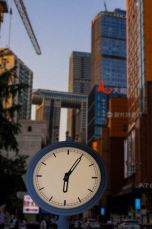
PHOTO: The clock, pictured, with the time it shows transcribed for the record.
6:05
